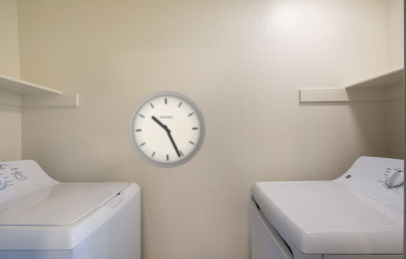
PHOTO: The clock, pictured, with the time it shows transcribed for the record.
10:26
